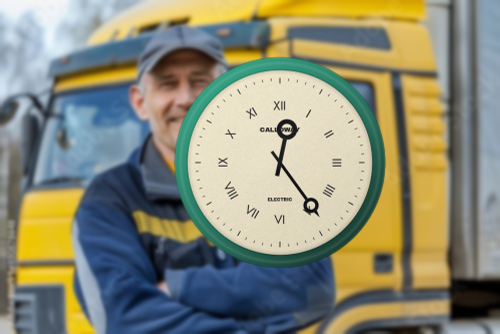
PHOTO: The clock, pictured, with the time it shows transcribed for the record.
12:24
